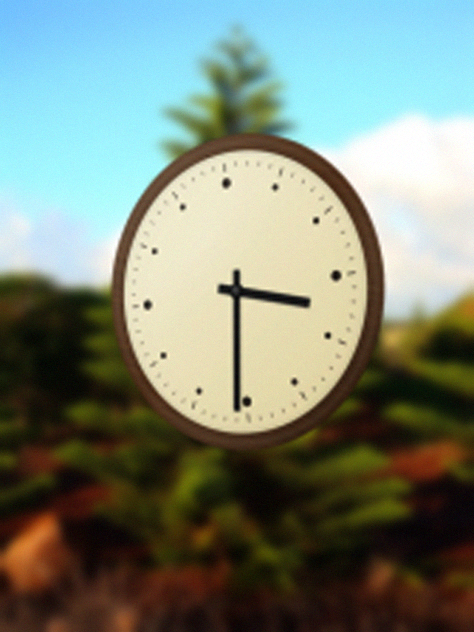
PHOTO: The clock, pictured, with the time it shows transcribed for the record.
3:31
